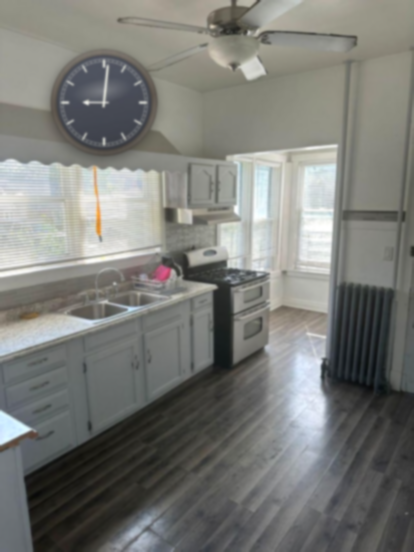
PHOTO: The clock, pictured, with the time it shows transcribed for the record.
9:01
